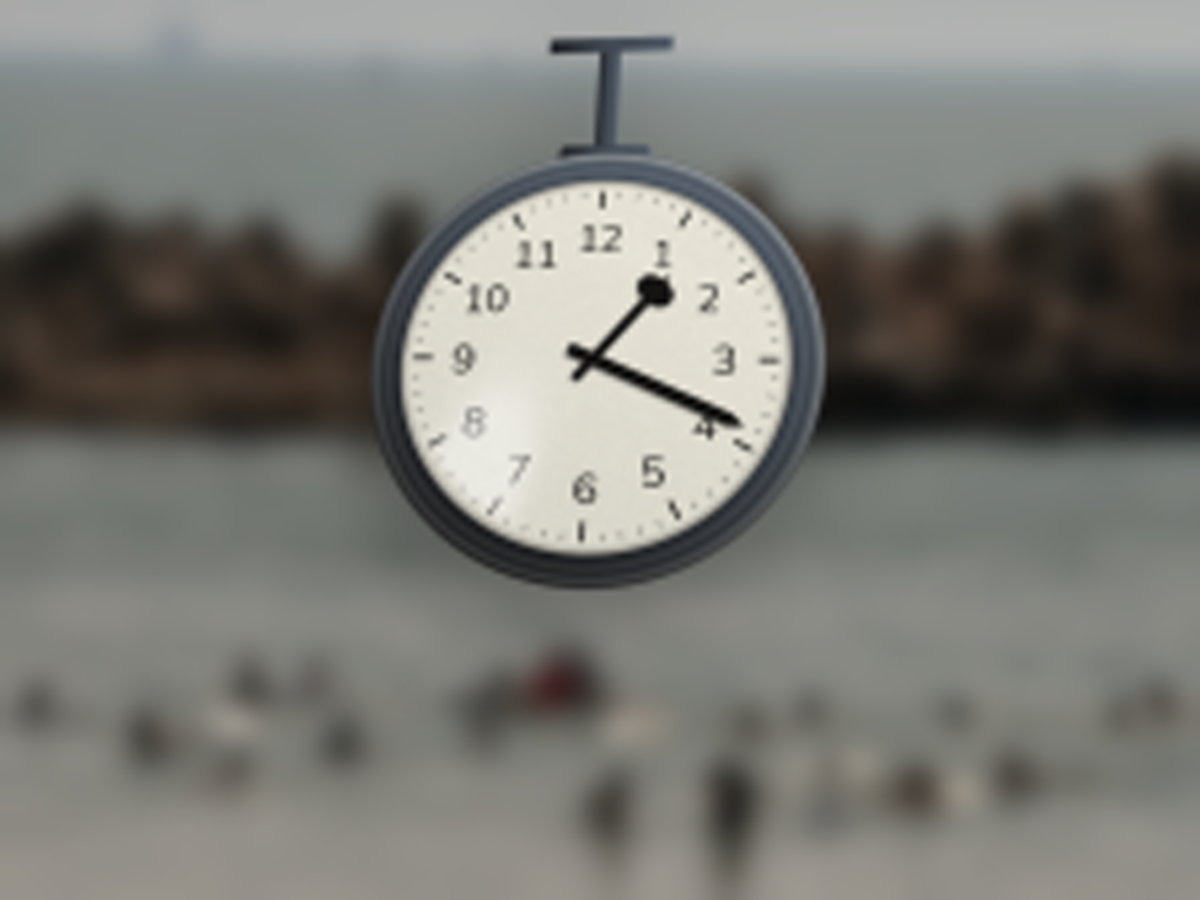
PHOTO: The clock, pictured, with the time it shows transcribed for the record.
1:19
